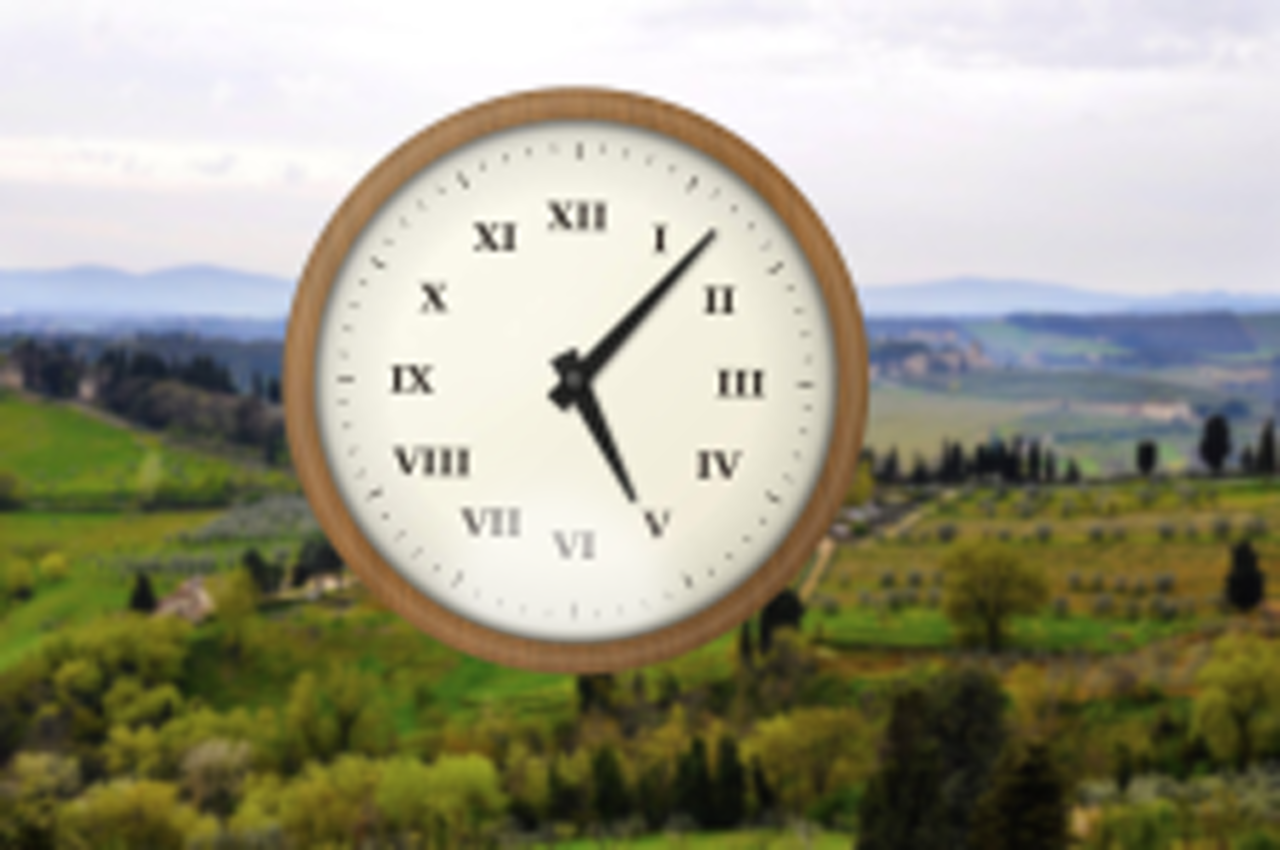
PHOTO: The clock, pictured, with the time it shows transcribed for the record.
5:07
